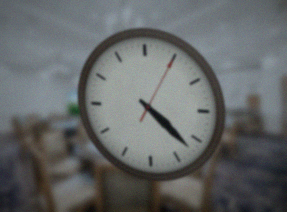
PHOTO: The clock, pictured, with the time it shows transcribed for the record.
4:22:05
